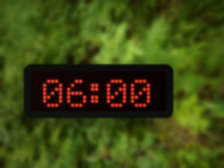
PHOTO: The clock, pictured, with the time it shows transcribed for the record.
6:00
